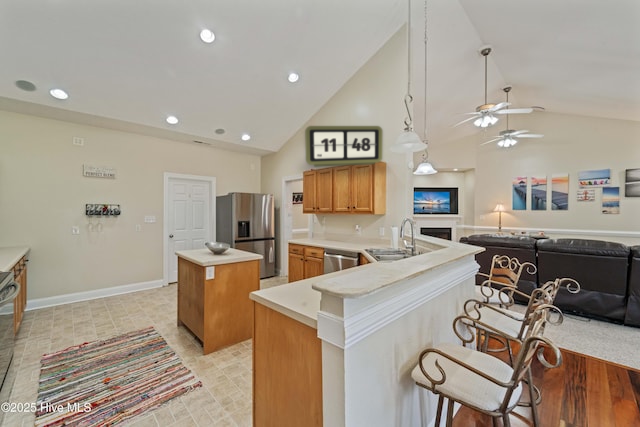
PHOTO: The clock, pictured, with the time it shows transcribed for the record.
11:48
